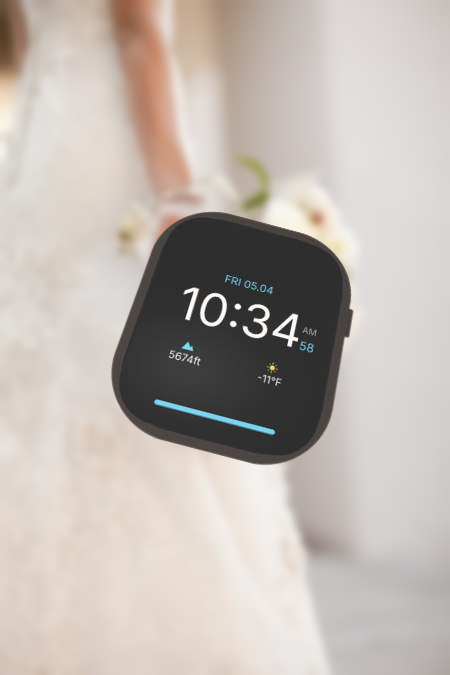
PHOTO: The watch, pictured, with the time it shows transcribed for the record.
10:34:58
